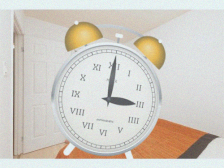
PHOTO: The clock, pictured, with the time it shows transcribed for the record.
3:00
